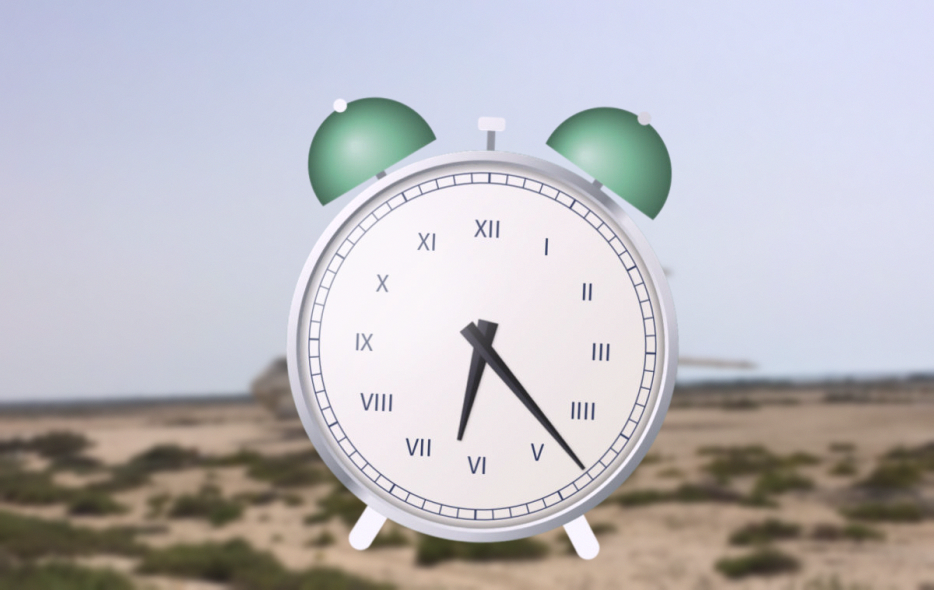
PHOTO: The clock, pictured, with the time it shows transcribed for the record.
6:23
